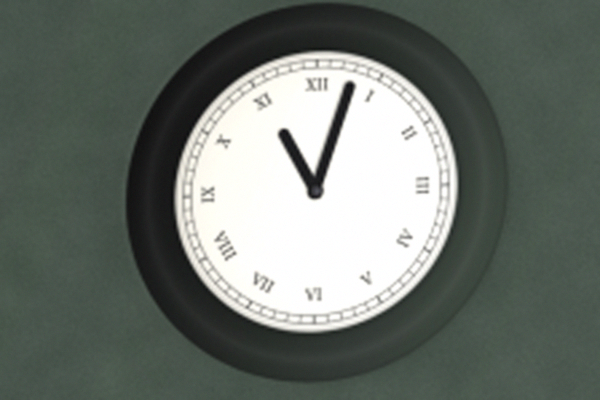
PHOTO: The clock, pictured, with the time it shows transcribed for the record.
11:03
